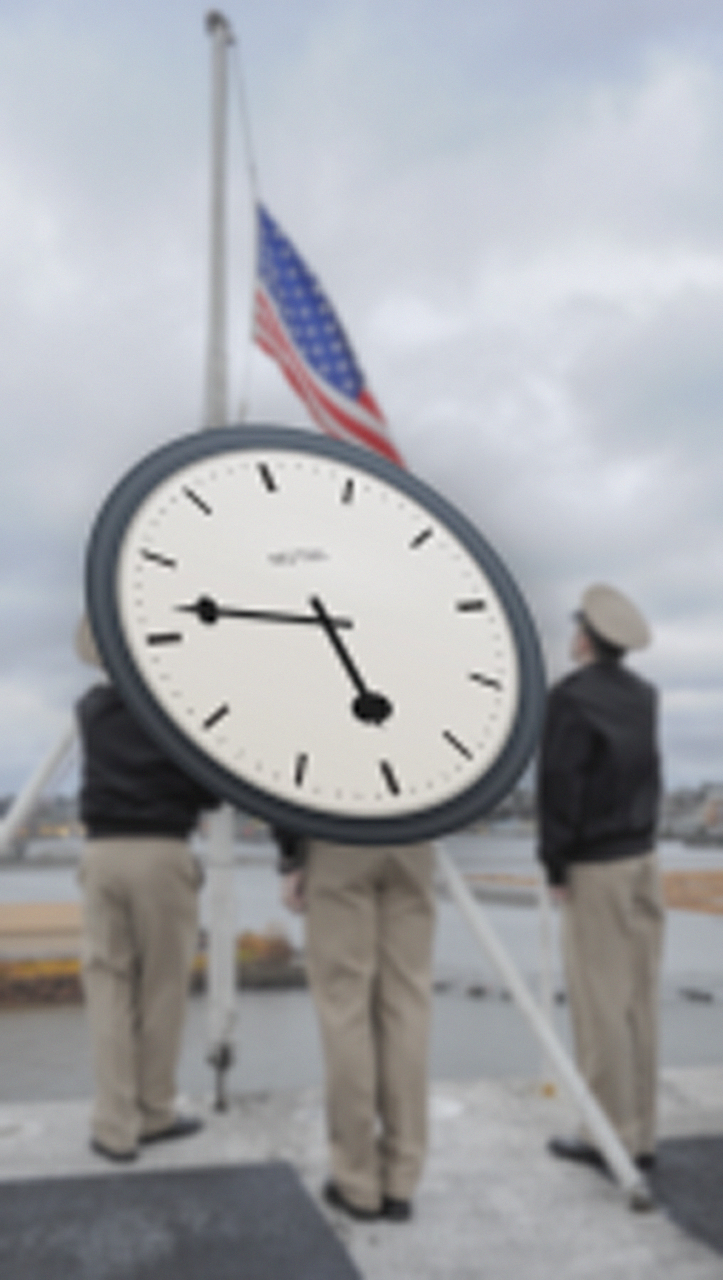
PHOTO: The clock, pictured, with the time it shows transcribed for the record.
5:47
